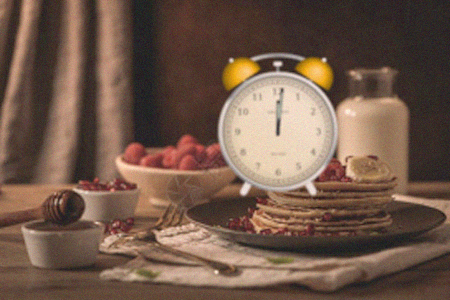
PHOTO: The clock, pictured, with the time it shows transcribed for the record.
12:01
